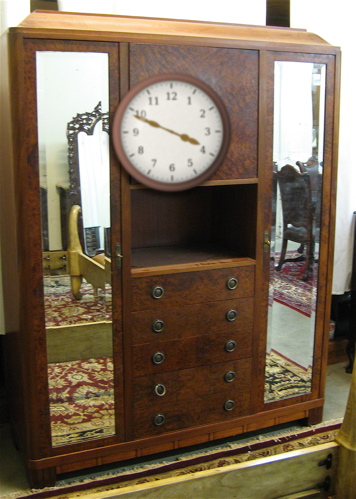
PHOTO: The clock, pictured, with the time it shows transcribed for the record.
3:49
